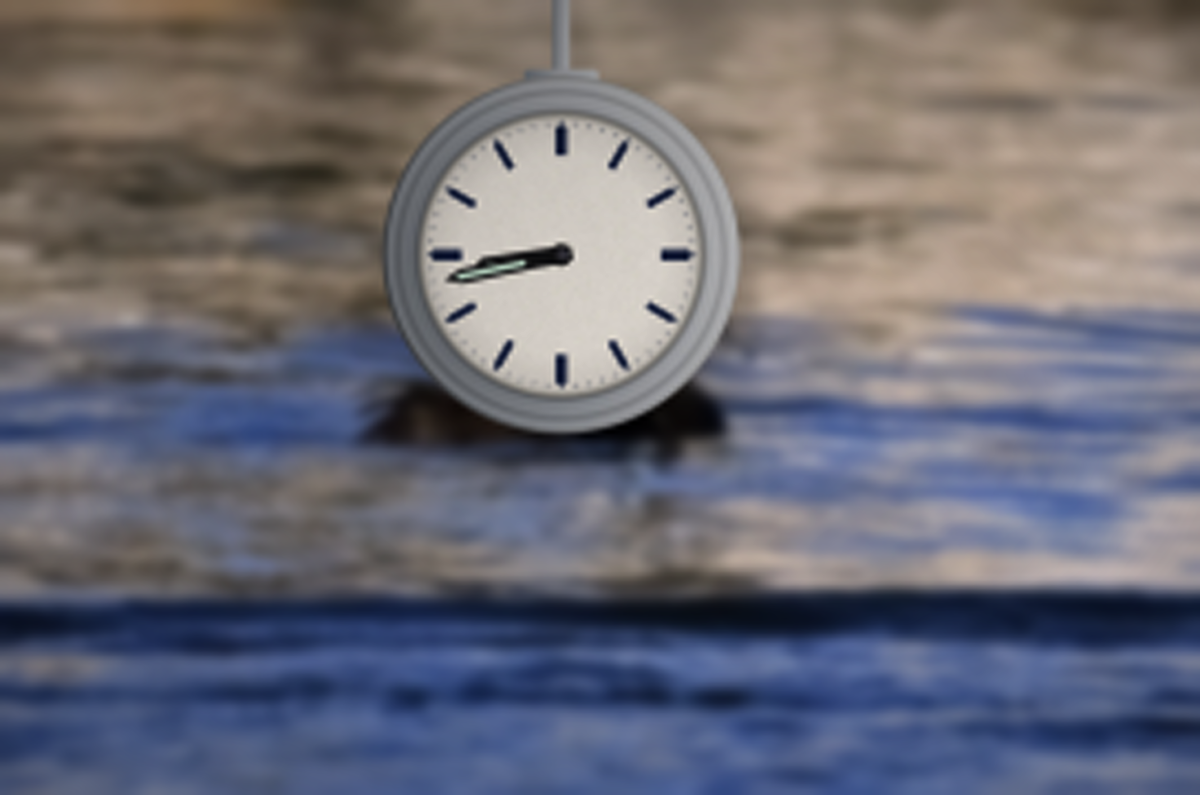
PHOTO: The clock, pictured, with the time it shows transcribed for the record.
8:43
